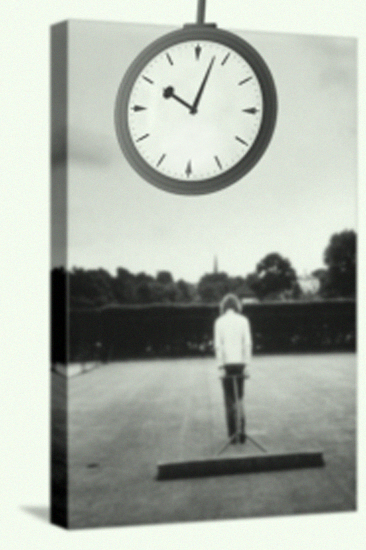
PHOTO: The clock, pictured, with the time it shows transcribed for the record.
10:03
